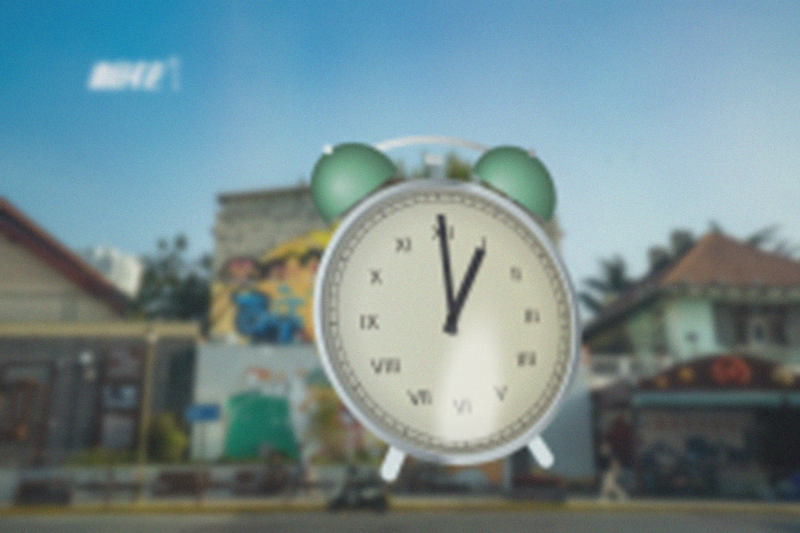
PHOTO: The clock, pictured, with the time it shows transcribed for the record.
1:00
